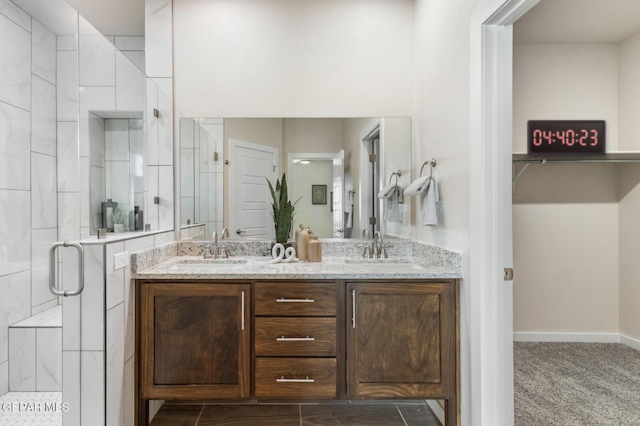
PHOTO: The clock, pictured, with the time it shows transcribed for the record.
4:40:23
